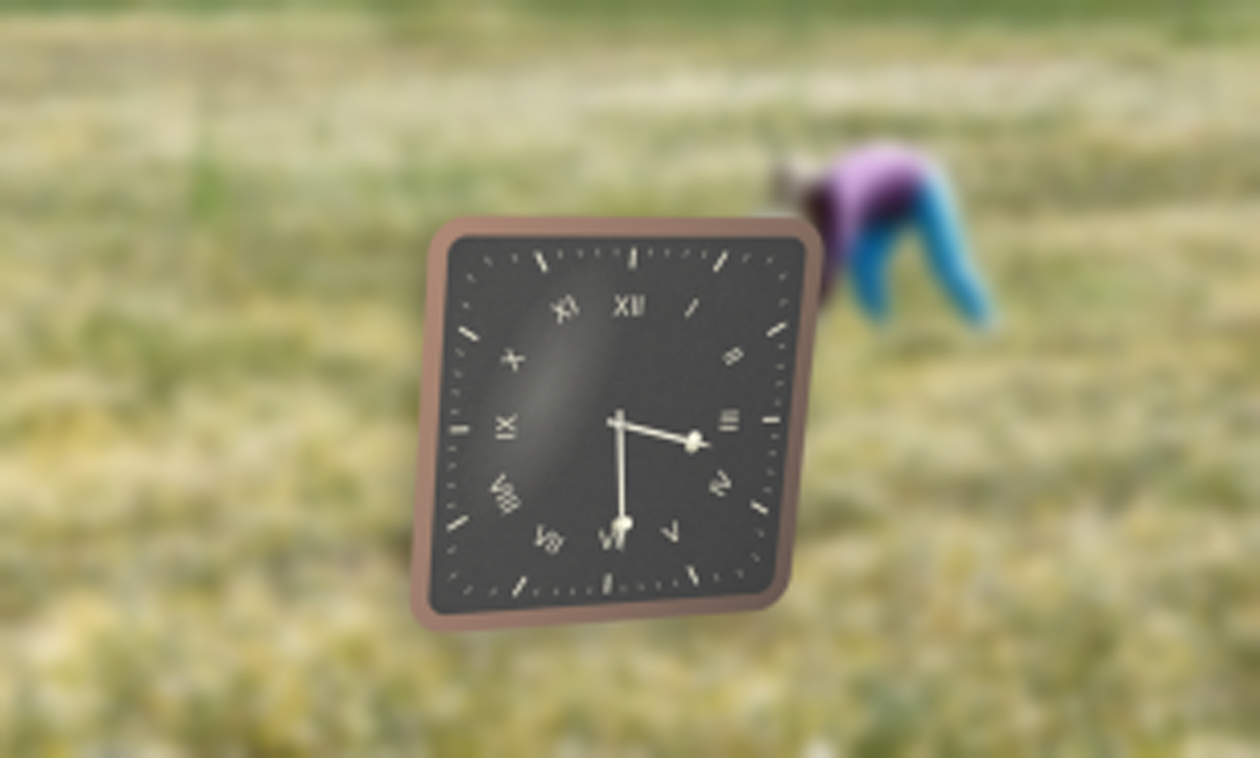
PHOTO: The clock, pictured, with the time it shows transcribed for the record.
3:29
